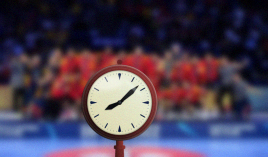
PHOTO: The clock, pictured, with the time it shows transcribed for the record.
8:08
